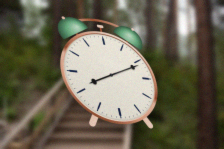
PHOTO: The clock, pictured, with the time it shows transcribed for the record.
8:11
